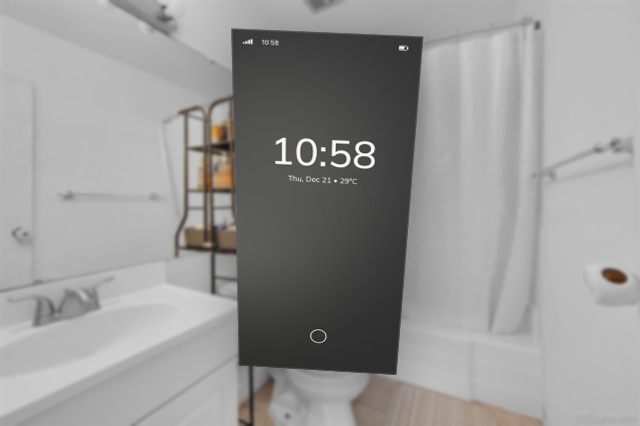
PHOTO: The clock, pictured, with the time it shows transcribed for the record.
10:58
